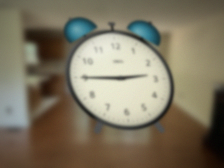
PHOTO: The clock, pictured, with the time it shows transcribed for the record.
2:45
